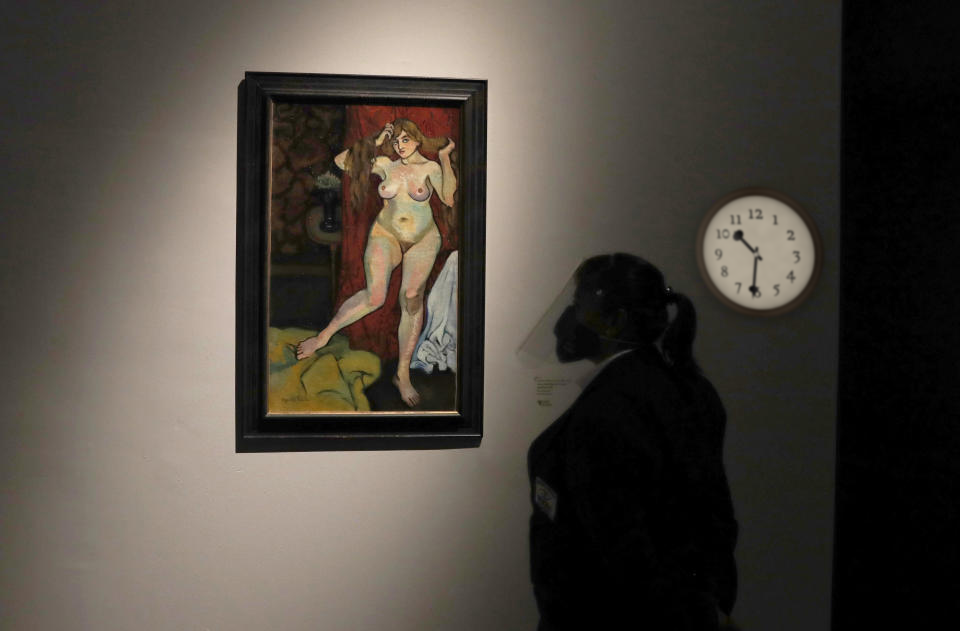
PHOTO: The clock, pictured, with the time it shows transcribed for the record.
10:31
